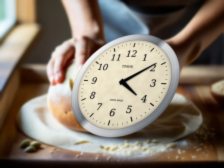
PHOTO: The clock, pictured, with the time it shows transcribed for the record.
4:09
